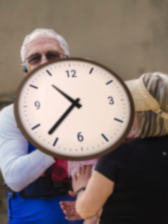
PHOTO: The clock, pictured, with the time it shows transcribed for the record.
10:37
